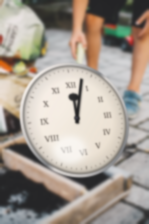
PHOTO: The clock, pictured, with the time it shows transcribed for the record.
12:03
